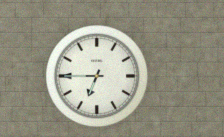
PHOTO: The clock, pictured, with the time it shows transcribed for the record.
6:45
